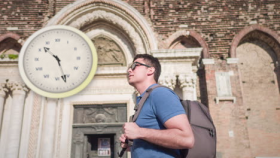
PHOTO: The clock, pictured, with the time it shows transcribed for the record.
10:27
